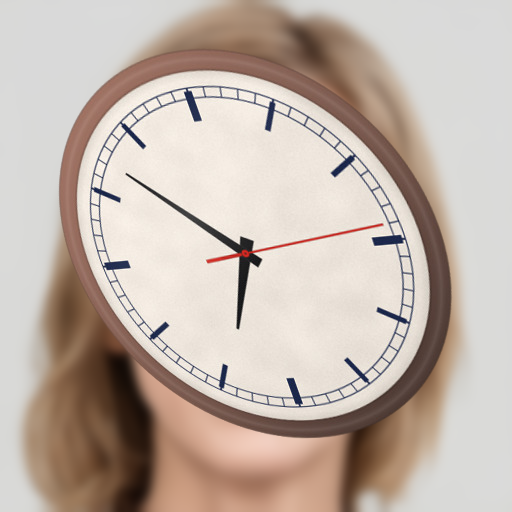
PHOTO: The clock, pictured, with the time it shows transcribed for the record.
6:52:14
